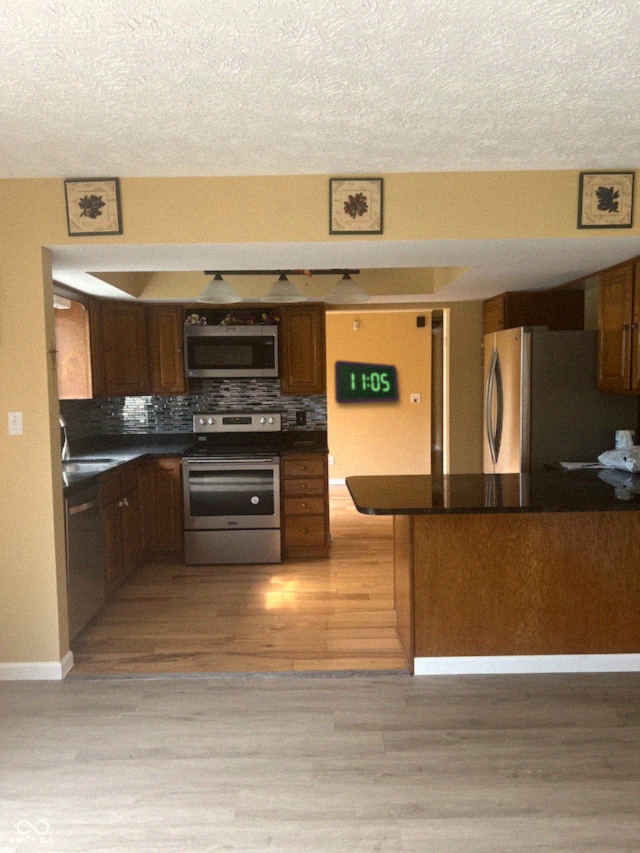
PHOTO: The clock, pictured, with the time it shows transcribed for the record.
11:05
